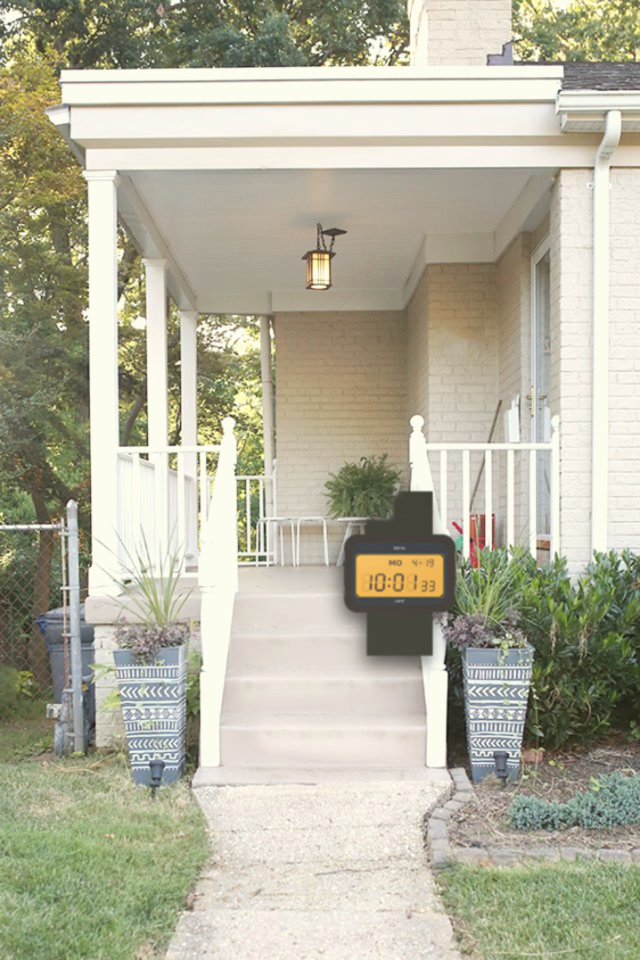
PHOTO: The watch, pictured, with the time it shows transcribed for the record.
10:01:33
